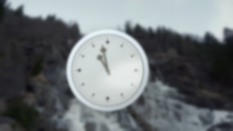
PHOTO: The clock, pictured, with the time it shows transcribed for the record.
10:58
